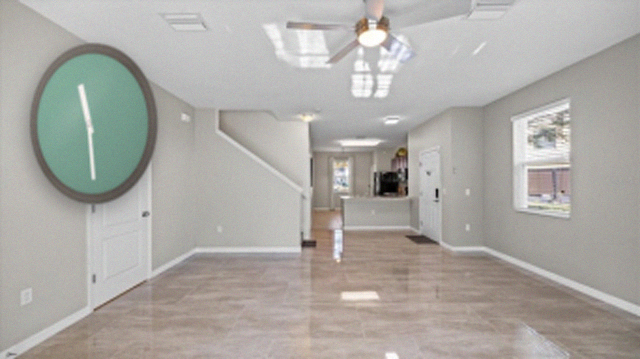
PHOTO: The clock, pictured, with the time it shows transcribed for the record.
11:29
